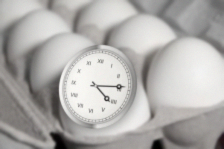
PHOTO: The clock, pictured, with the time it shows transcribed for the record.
4:14
